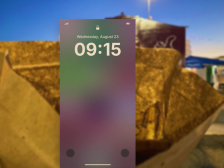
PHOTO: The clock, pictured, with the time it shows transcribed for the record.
9:15
